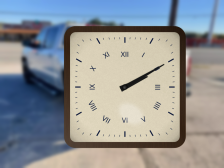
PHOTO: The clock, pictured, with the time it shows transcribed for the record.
2:10
